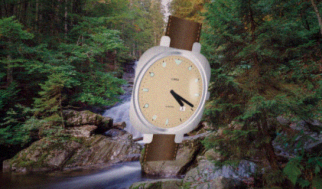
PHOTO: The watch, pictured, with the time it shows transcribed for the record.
4:19
